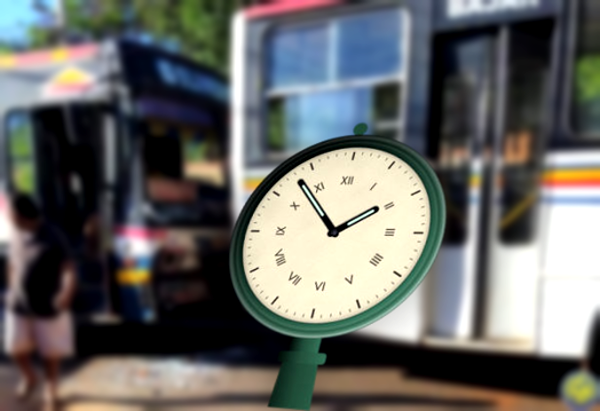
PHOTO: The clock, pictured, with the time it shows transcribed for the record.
1:53
